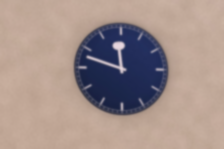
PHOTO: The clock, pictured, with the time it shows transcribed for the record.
11:48
